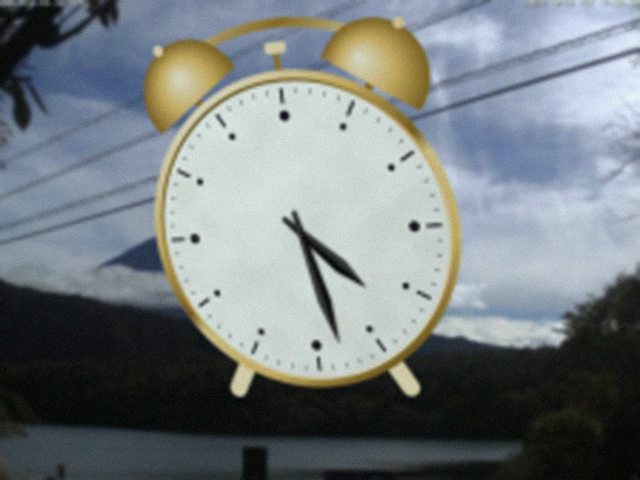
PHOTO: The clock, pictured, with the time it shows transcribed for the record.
4:28
